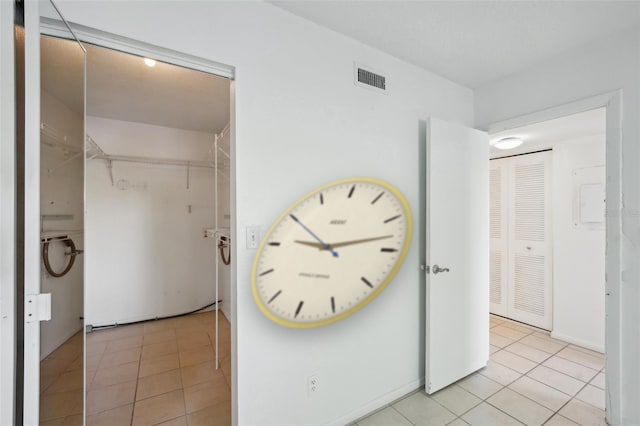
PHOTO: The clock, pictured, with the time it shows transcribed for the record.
9:12:50
